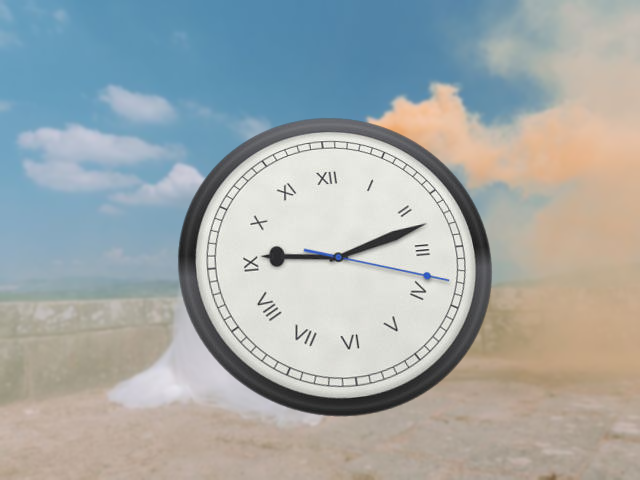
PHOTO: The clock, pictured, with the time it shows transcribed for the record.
9:12:18
